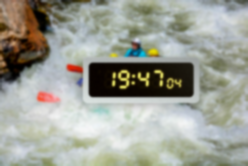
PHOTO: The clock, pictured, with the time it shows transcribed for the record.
19:47
